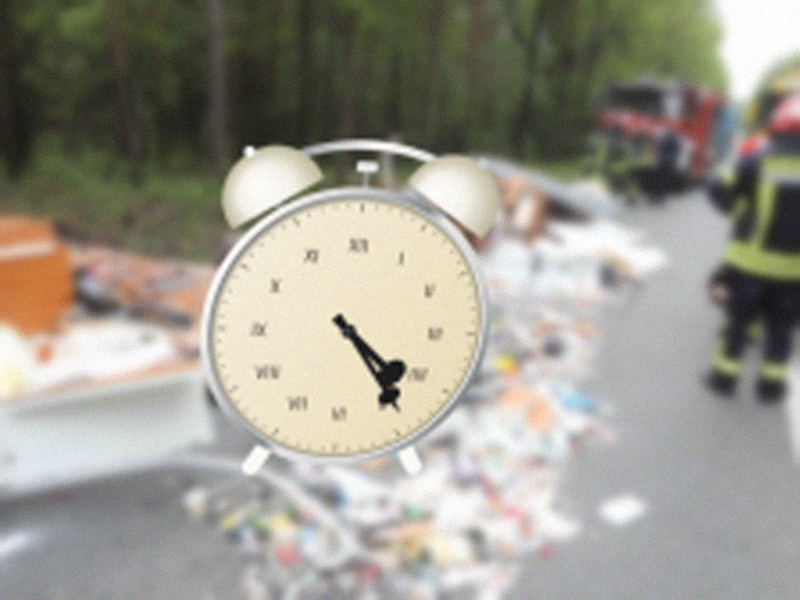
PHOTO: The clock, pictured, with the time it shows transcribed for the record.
4:24
